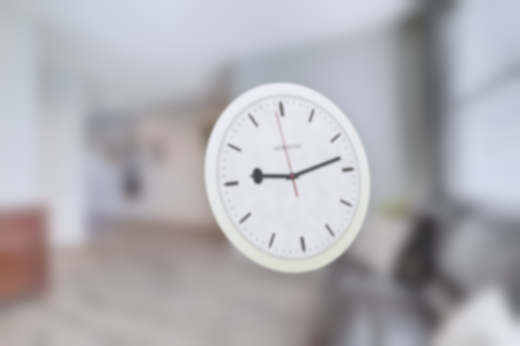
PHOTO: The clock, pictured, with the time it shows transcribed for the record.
9:12:59
